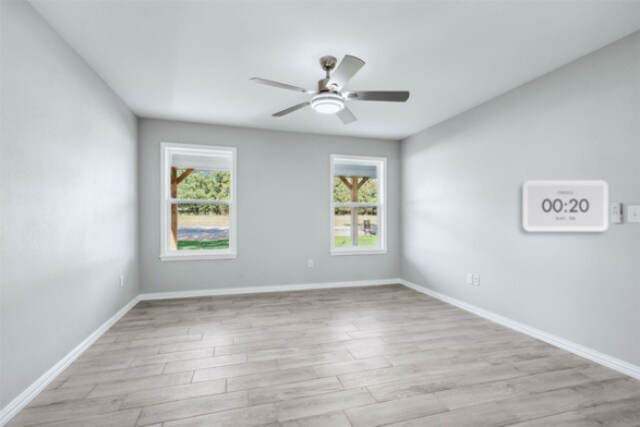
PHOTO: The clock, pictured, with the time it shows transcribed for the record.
0:20
